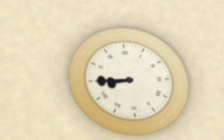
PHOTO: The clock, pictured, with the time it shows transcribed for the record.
8:45
